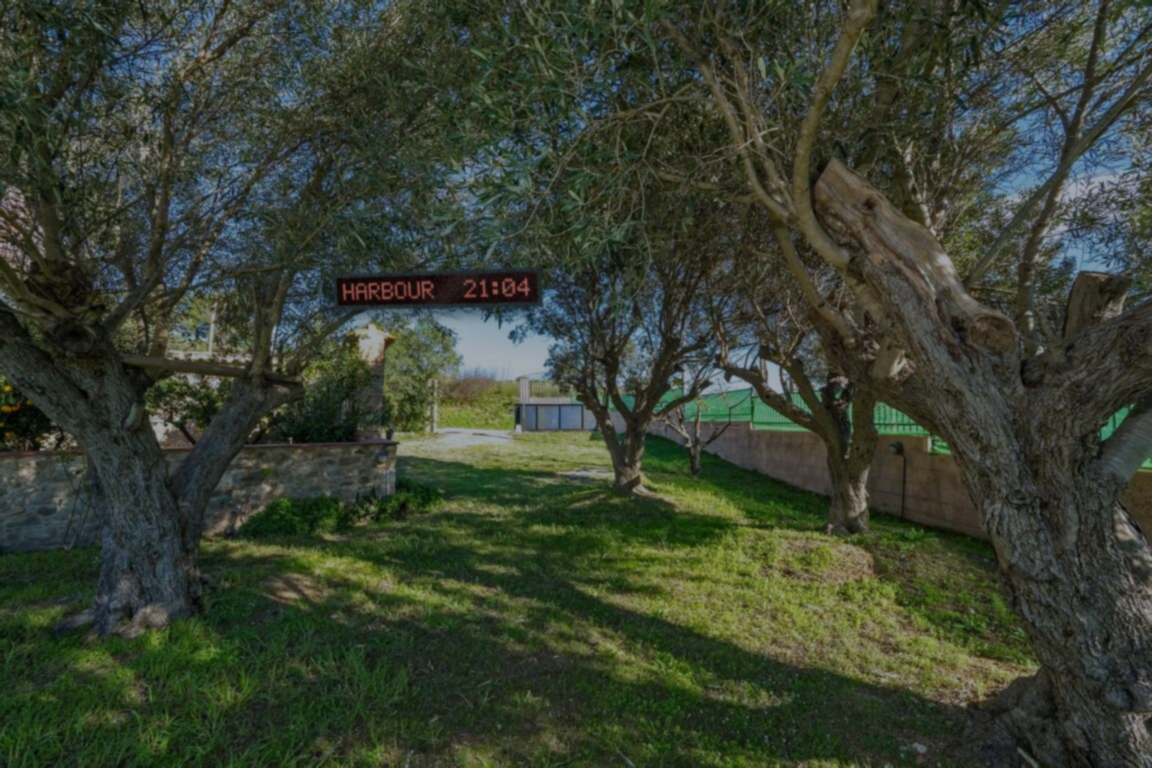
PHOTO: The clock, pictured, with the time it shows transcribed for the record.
21:04
